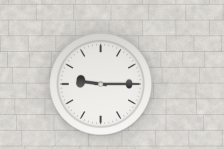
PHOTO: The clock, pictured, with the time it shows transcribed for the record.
9:15
